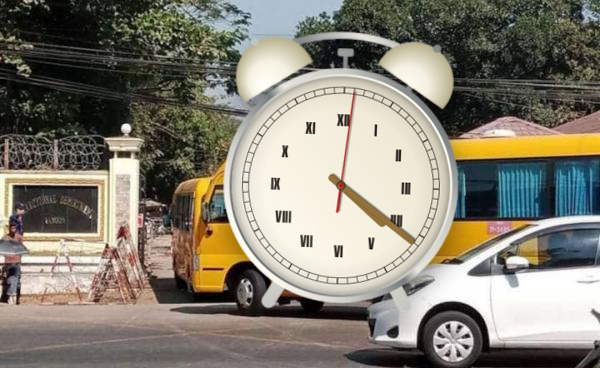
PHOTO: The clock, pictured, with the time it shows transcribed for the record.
4:21:01
